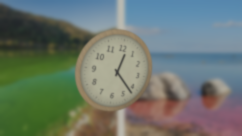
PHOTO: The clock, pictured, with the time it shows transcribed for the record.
12:22
